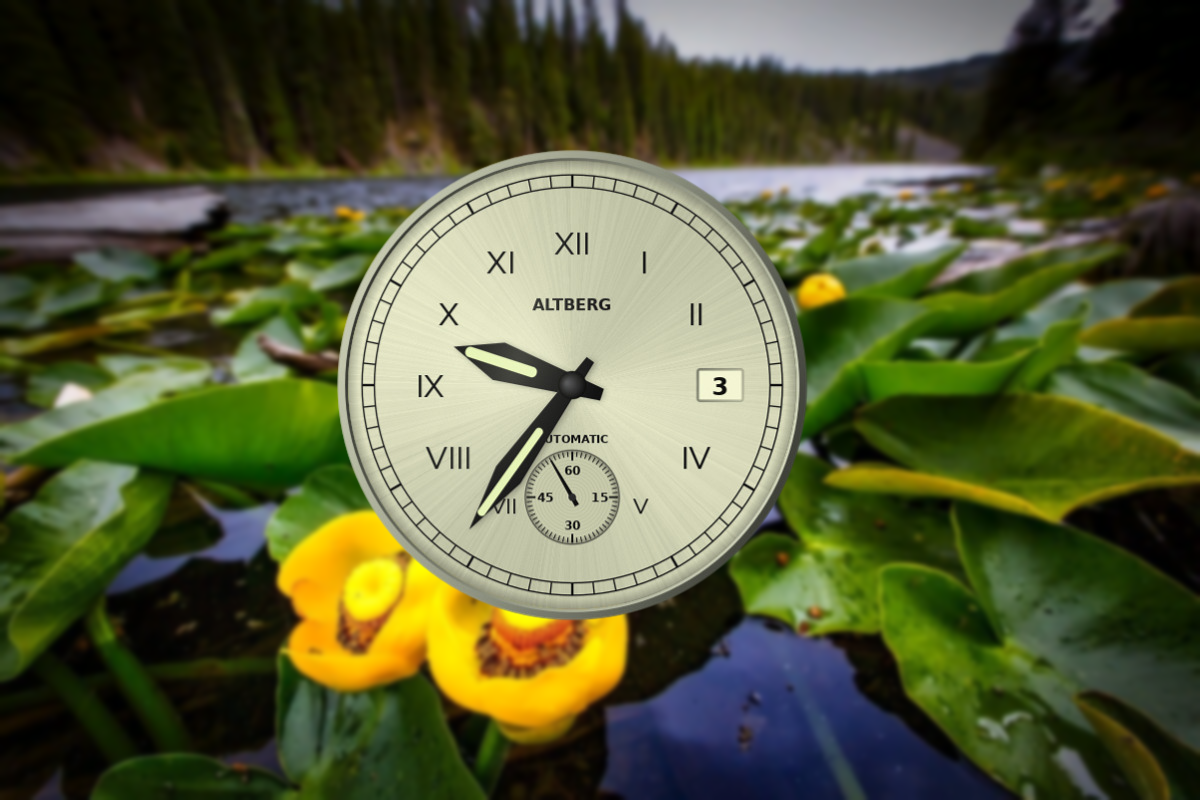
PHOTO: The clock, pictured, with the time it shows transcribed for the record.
9:35:55
